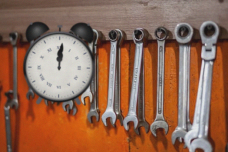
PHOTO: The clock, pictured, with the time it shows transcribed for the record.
12:01
